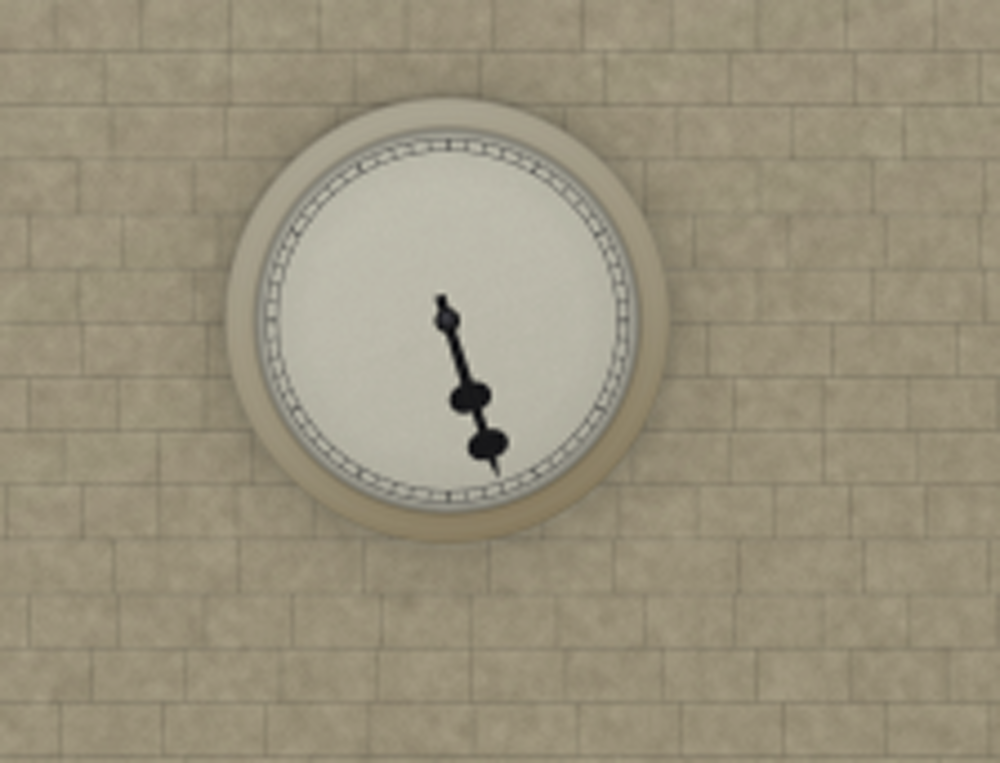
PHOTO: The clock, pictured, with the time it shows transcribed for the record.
5:27
